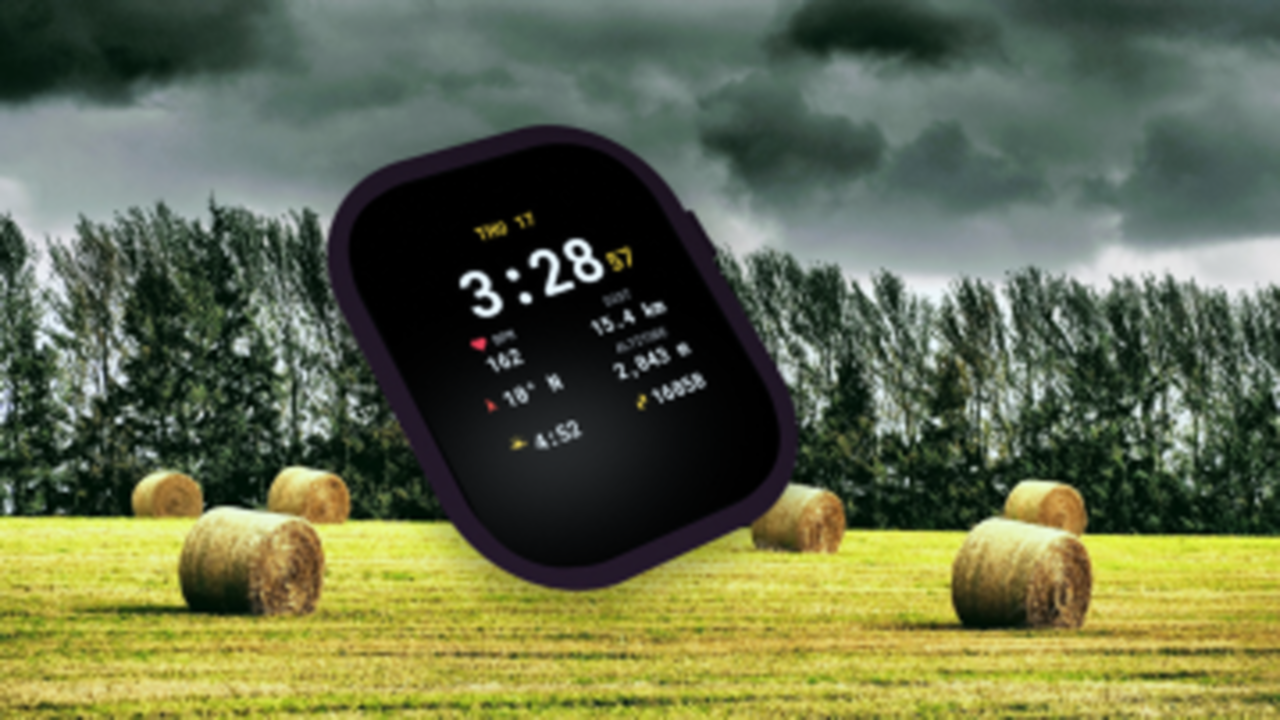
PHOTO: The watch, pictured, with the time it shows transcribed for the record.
3:28
